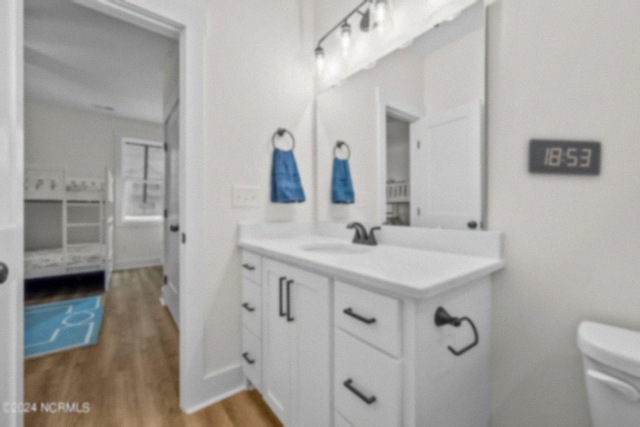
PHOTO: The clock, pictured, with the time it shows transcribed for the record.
18:53
